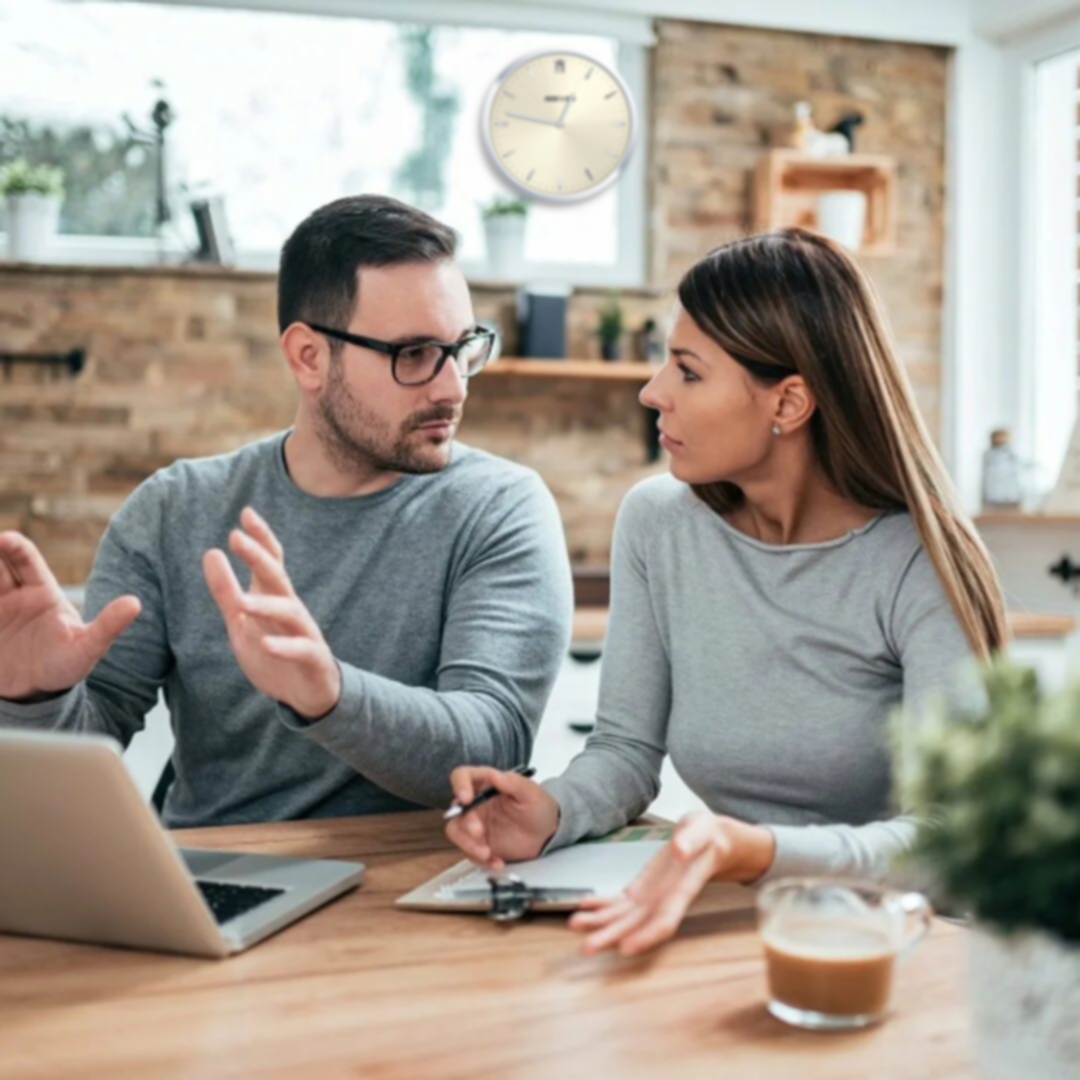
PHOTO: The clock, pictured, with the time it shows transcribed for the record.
12:47
